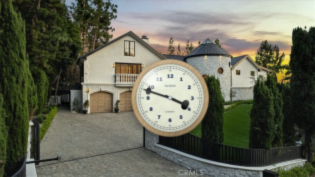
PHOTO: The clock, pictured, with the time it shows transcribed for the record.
3:48
